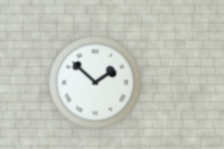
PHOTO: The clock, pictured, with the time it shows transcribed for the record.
1:52
